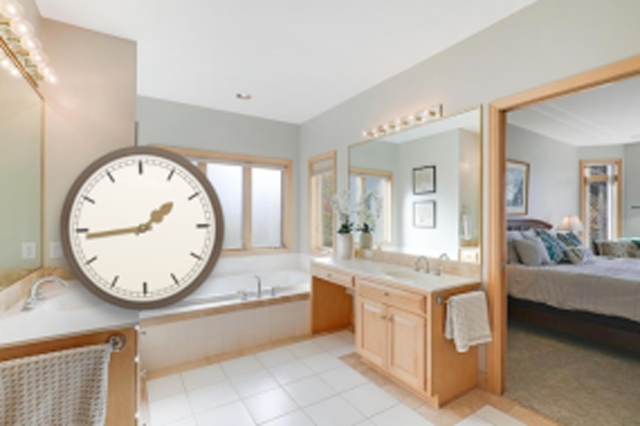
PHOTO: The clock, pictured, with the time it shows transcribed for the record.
1:44
